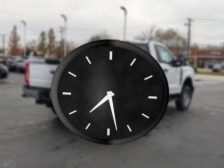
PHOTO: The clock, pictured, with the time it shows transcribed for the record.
7:28
